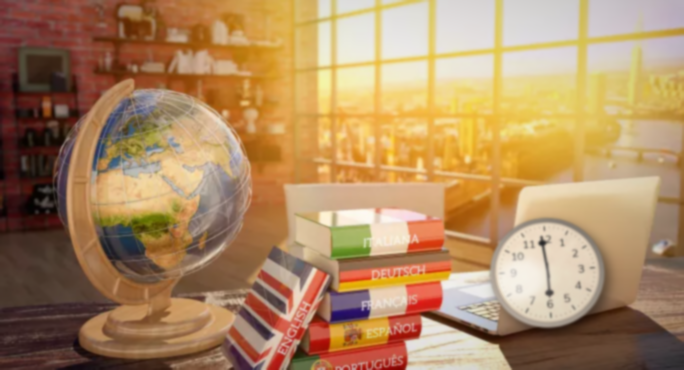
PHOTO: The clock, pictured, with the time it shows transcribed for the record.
5:59
